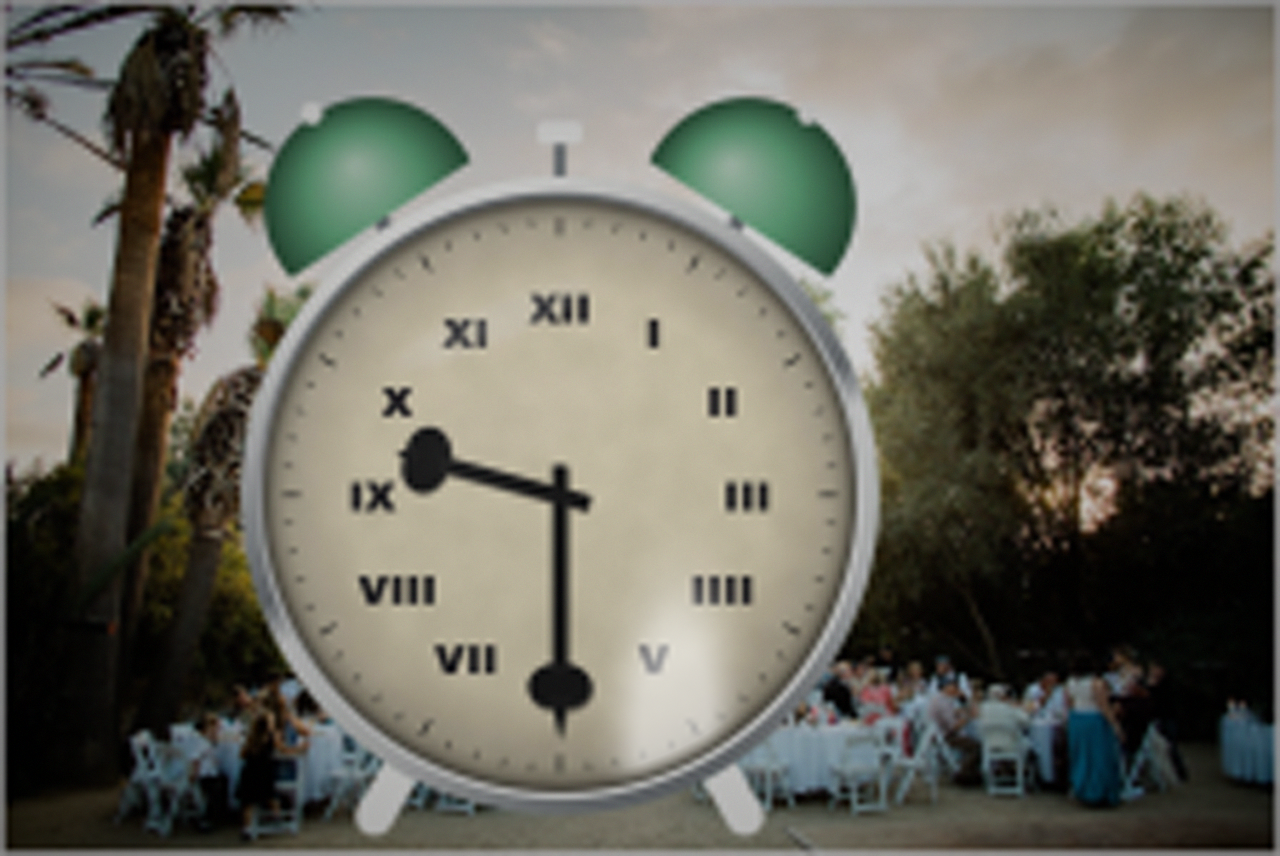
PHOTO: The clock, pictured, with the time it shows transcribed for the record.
9:30
